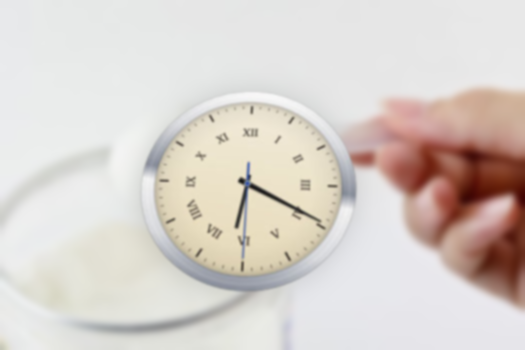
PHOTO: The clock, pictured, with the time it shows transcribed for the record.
6:19:30
